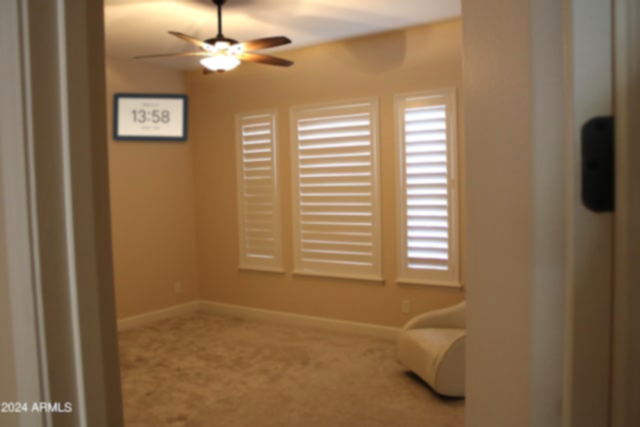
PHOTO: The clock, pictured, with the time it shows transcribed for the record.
13:58
